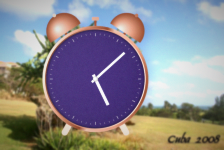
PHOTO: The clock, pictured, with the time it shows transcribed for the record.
5:08
